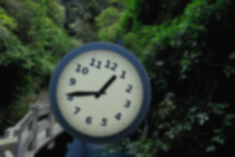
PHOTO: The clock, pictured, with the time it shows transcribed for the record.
12:41
